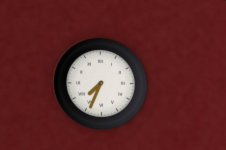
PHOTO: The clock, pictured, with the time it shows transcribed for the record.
7:34
